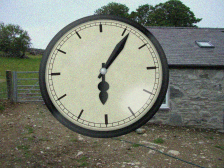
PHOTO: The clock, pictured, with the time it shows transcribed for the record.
6:06
